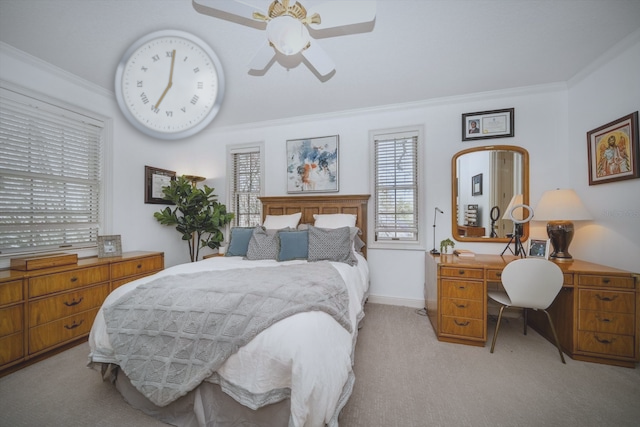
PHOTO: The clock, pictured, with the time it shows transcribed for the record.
7:01
